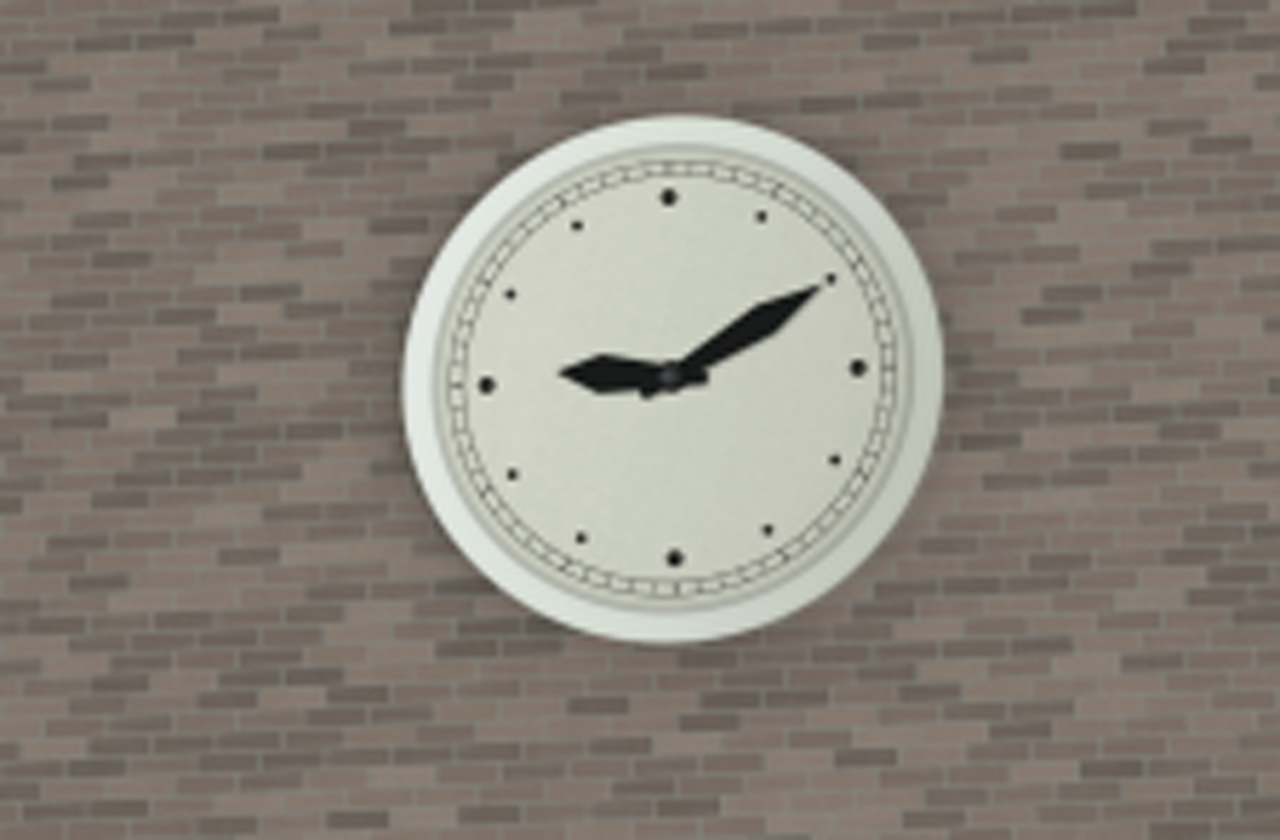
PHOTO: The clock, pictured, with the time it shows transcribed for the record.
9:10
